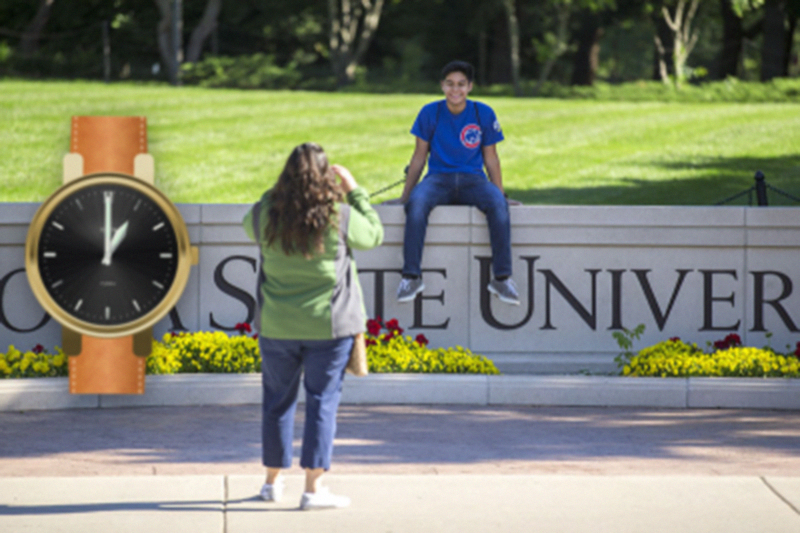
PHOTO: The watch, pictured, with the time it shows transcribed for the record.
1:00
